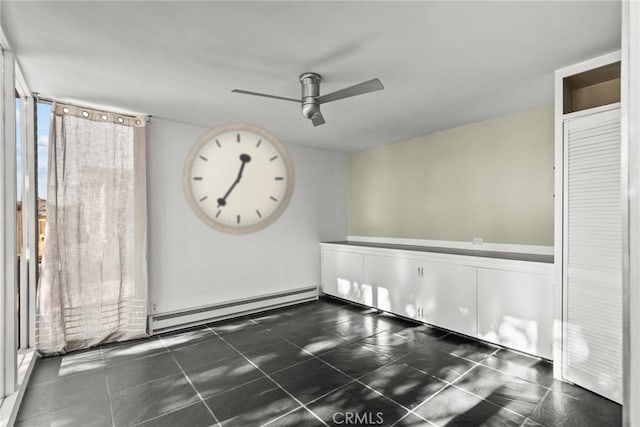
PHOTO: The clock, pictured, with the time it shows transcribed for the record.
12:36
